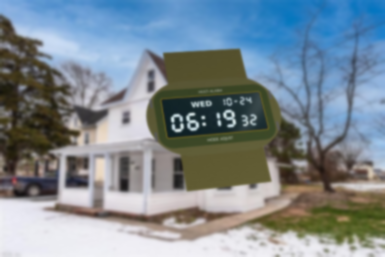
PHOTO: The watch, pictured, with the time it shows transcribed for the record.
6:19:32
